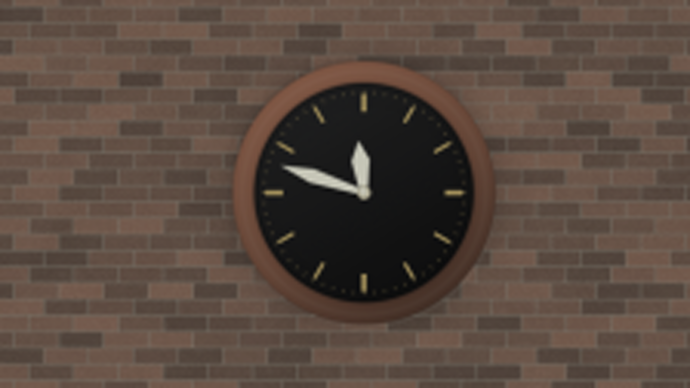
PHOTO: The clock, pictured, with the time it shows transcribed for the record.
11:48
